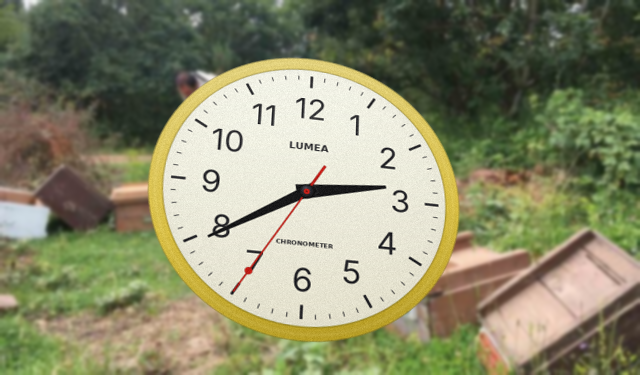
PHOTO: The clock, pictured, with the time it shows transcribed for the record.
2:39:35
